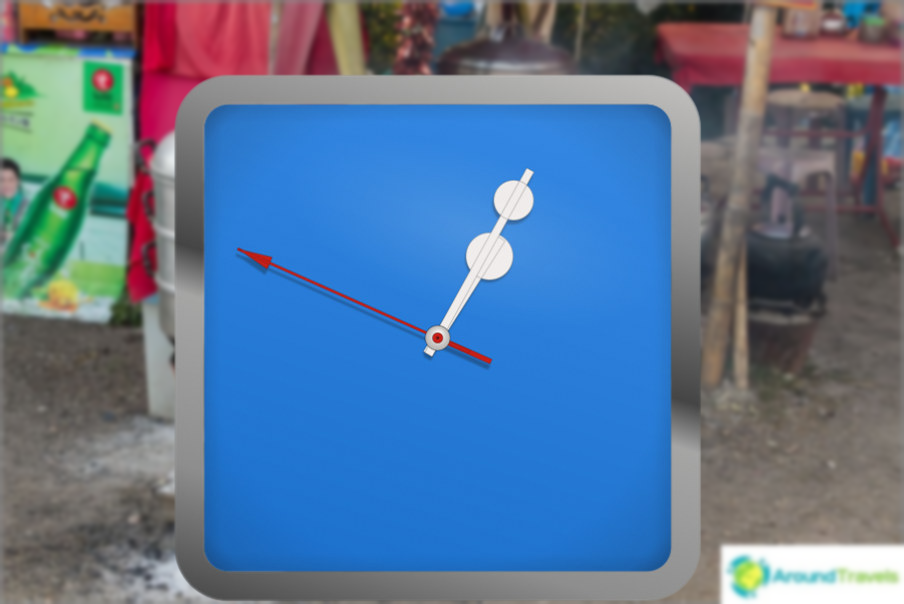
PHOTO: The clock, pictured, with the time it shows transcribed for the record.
1:04:49
